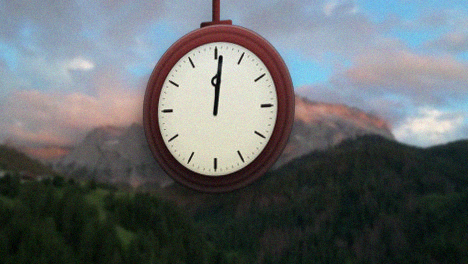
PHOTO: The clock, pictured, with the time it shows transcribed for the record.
12:01
